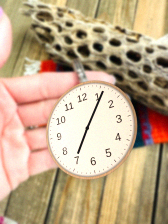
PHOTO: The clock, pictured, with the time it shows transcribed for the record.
7:06
